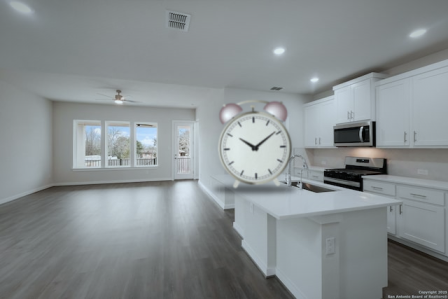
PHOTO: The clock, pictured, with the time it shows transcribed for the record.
10:09
